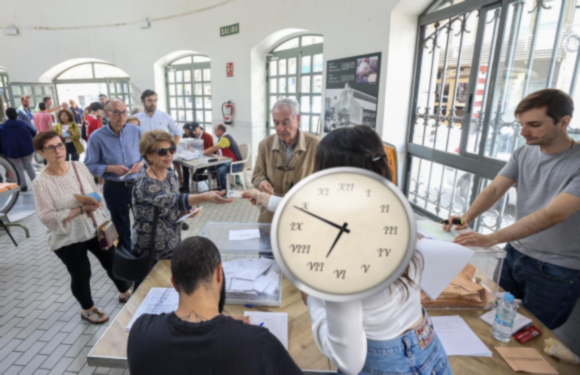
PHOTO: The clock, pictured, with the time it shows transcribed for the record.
6:49
